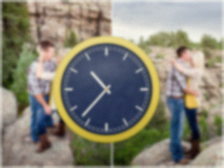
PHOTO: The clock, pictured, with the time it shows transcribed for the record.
10:37
